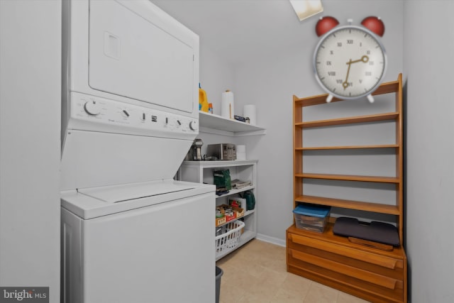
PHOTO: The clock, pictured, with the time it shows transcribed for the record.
2:32
